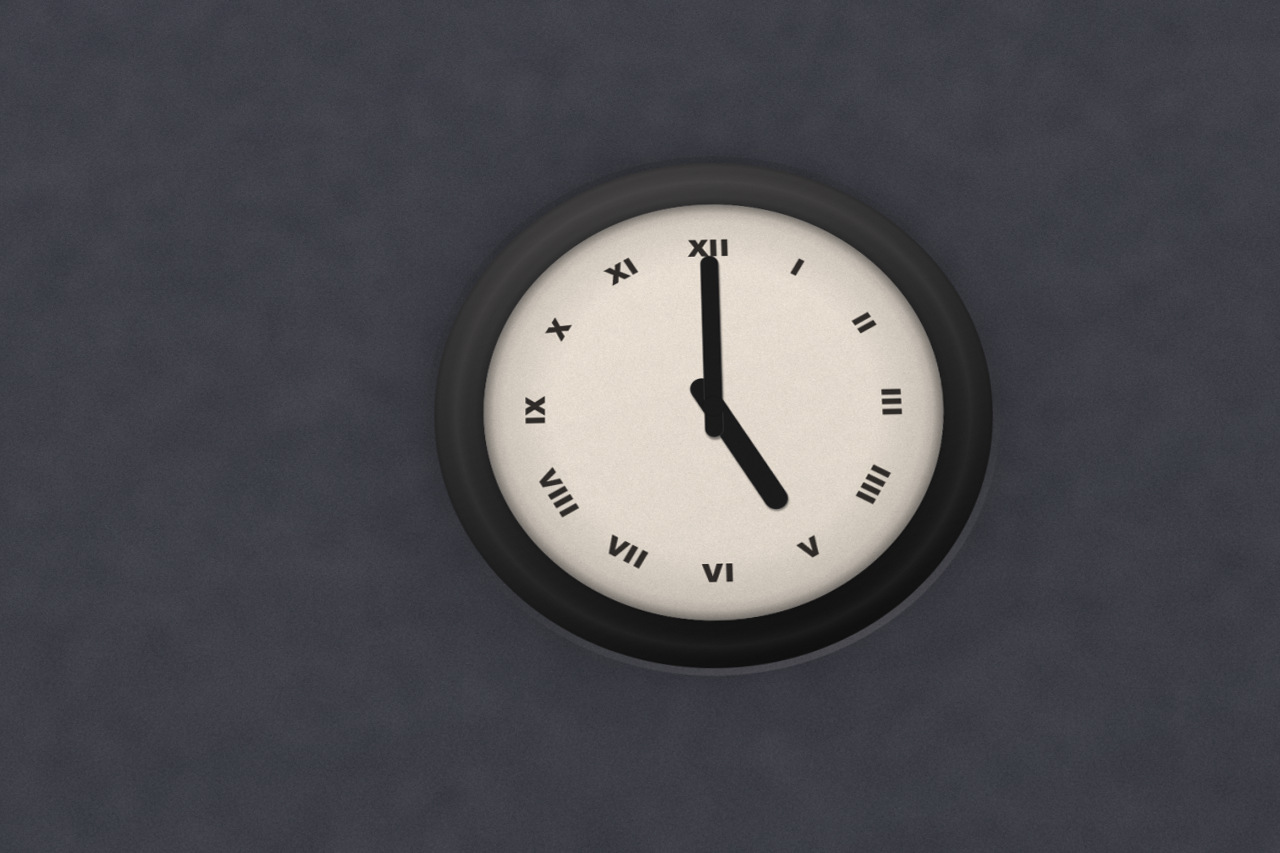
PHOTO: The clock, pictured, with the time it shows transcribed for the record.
5:00
